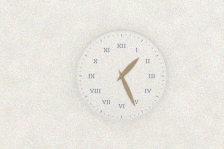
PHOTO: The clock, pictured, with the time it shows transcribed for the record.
1:26
